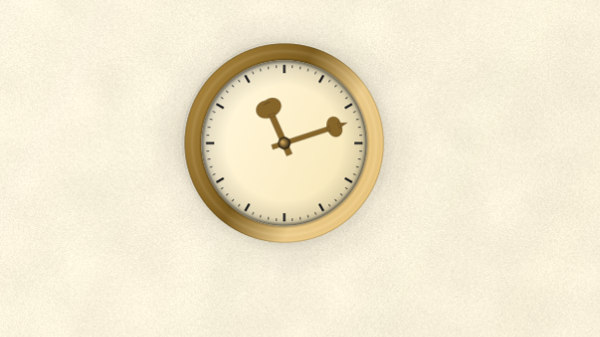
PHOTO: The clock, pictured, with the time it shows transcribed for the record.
11:12
